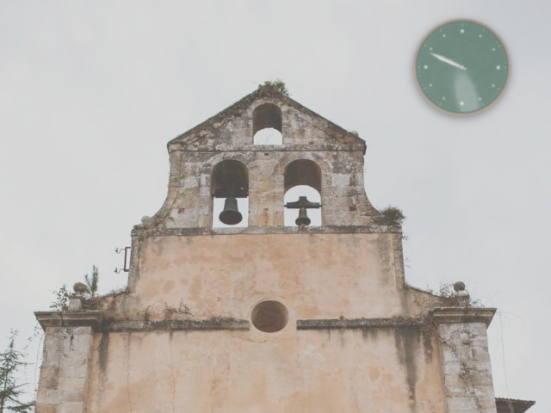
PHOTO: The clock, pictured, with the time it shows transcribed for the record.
9:49
